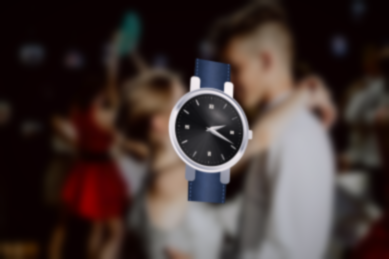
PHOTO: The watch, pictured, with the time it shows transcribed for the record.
2:19
